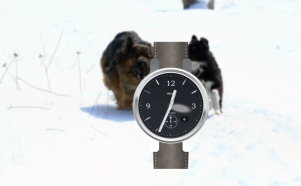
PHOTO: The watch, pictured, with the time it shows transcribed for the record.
12:34
